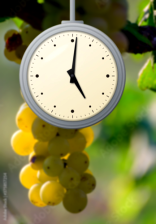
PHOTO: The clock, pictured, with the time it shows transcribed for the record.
5:01
